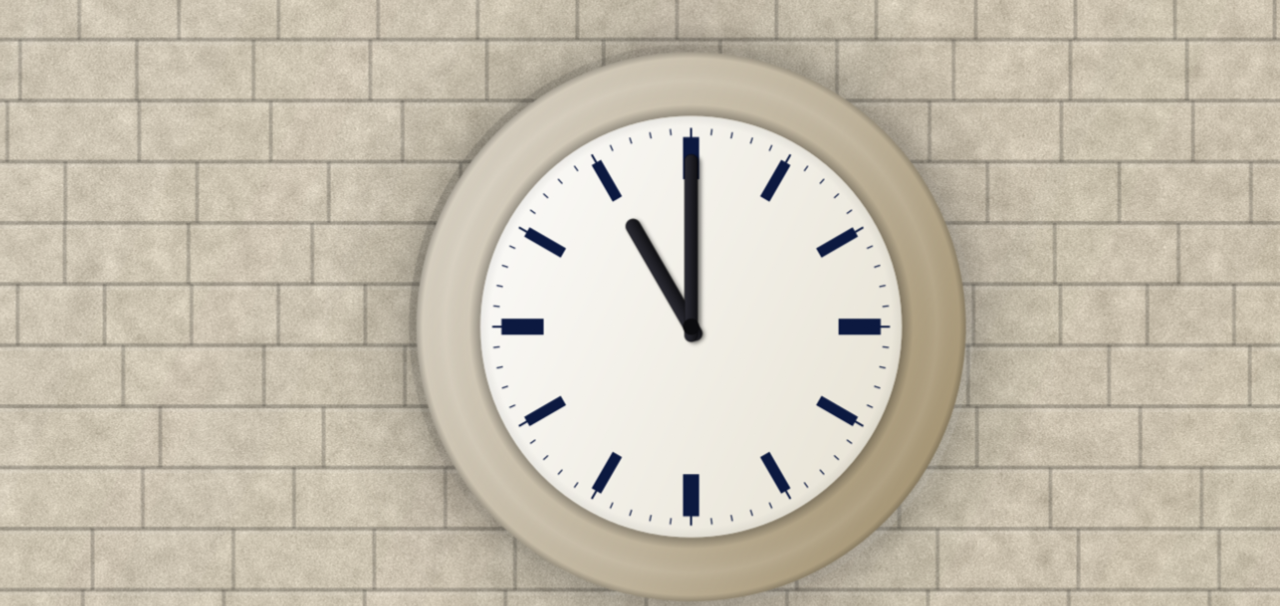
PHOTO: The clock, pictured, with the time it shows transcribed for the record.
11:00
